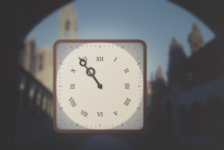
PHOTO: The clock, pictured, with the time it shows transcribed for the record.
10:54
